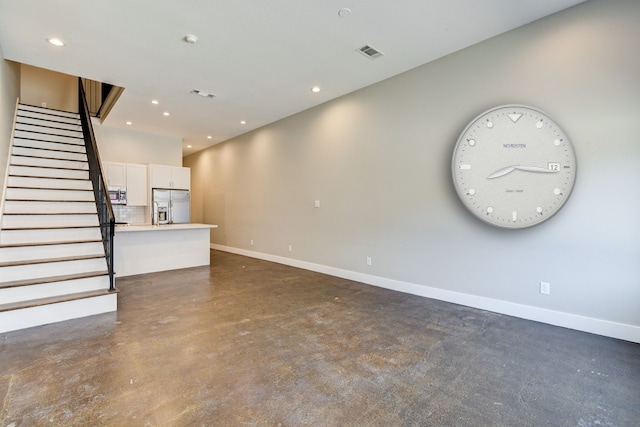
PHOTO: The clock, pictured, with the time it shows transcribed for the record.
8:16
